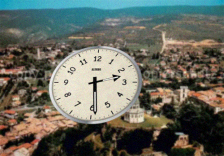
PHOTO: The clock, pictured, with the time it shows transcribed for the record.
2:29
